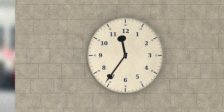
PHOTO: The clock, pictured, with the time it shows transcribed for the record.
11:36
